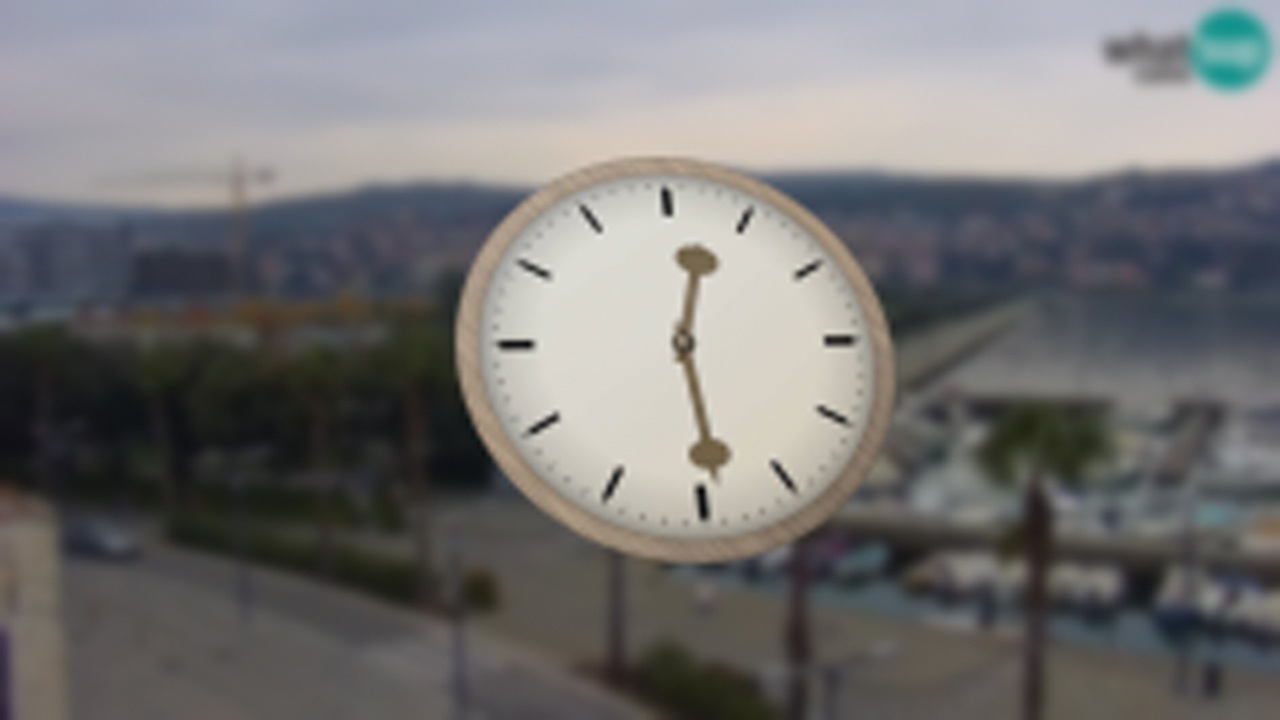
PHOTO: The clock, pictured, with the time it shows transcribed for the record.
12:29
